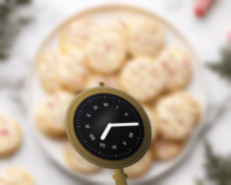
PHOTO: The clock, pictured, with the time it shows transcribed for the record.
7:15
